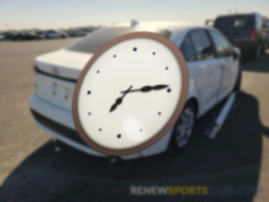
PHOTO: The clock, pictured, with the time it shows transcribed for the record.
7:14
